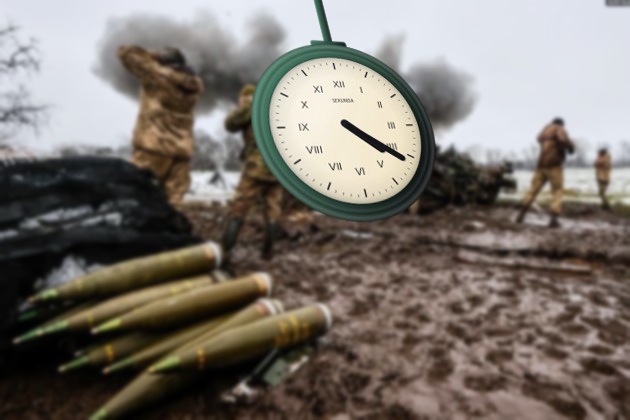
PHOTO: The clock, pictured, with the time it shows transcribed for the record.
4:21
